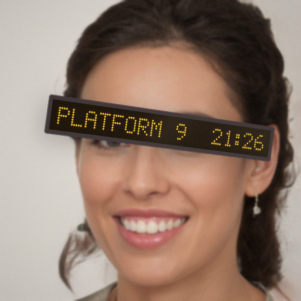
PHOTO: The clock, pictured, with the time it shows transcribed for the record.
21:26
